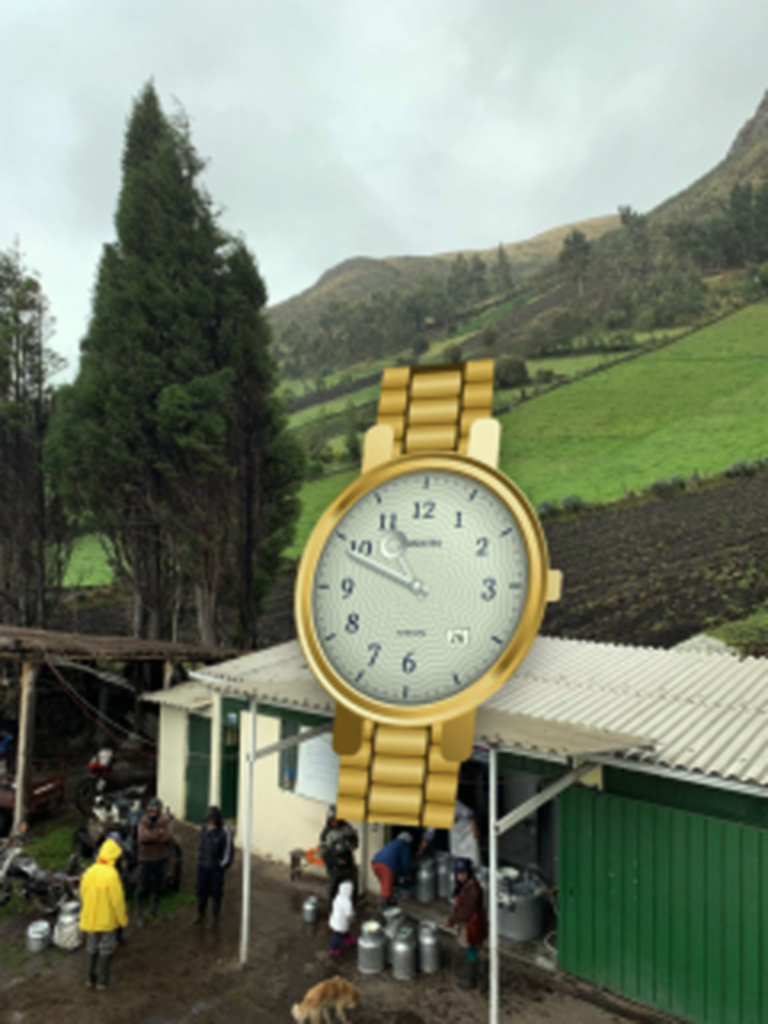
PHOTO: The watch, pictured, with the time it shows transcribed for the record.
10:49
